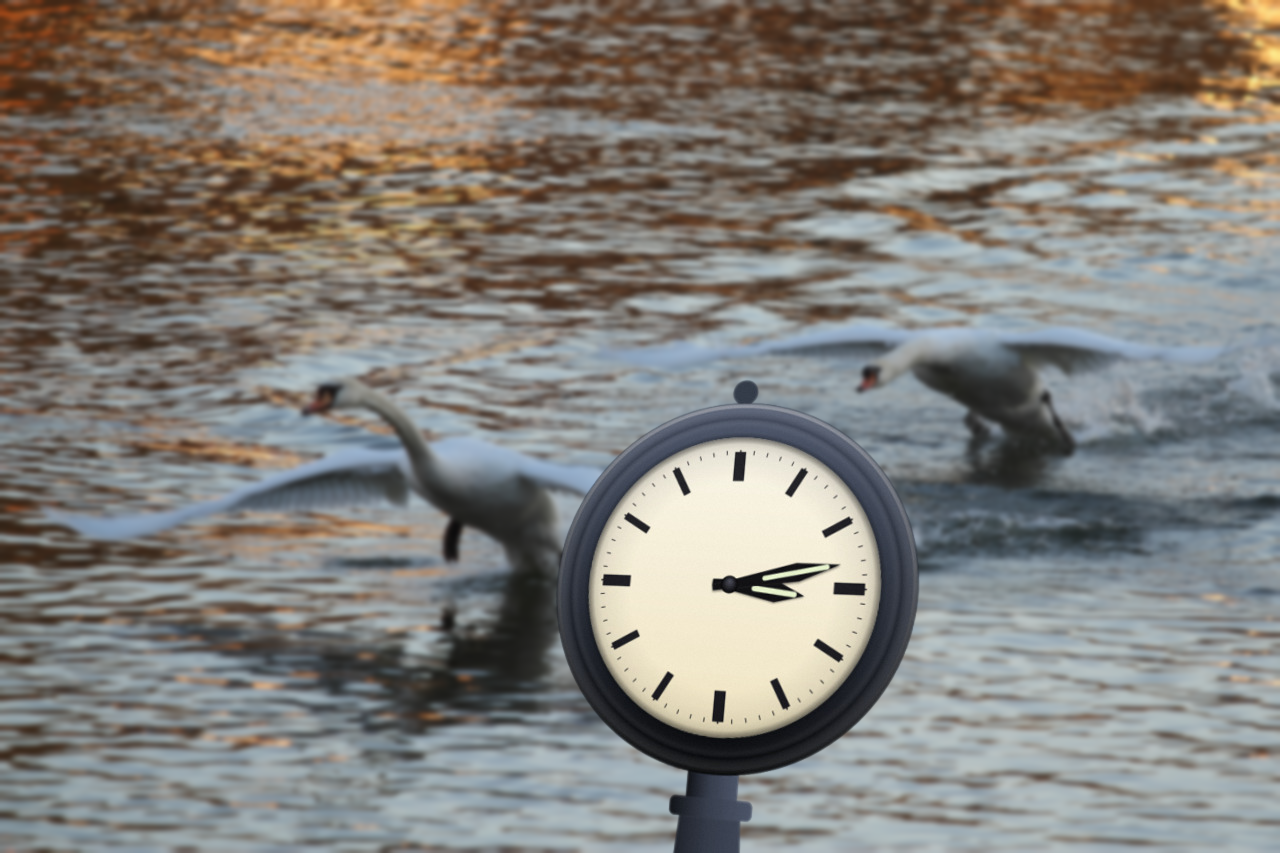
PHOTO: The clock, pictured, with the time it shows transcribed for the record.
3:13
